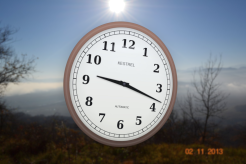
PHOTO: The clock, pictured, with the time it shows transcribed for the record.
9:18
